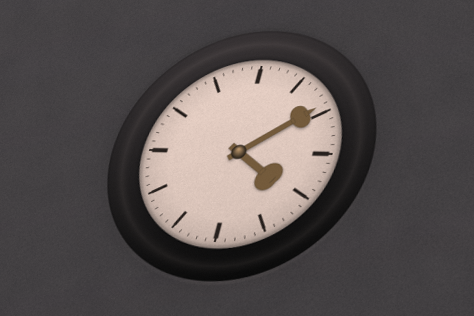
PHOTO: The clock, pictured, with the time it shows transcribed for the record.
4:09
